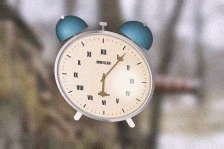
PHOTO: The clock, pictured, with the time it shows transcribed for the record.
6:06
